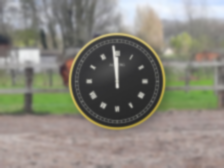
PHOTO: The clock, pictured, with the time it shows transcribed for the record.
11:59
